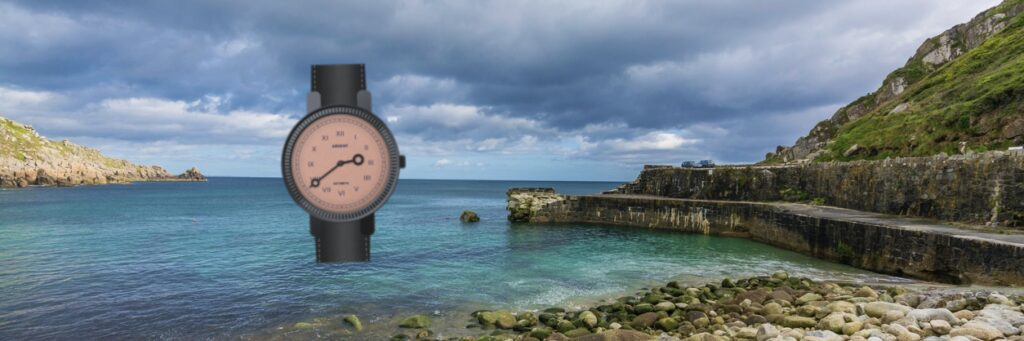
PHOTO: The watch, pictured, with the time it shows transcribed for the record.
2:39
